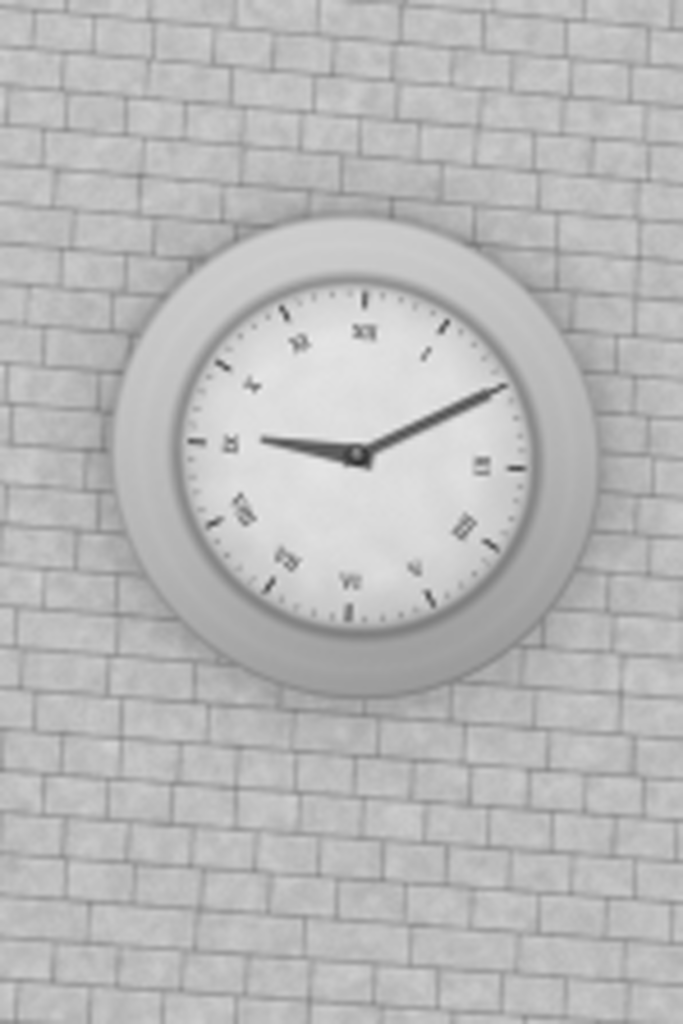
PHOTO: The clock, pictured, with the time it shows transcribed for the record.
9:10
